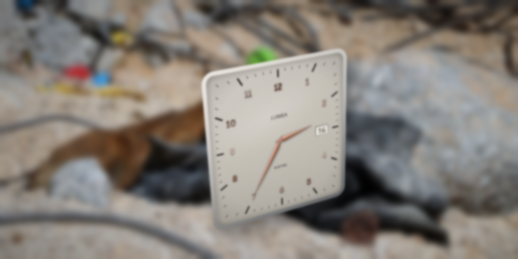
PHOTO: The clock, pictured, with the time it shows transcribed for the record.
2:35
